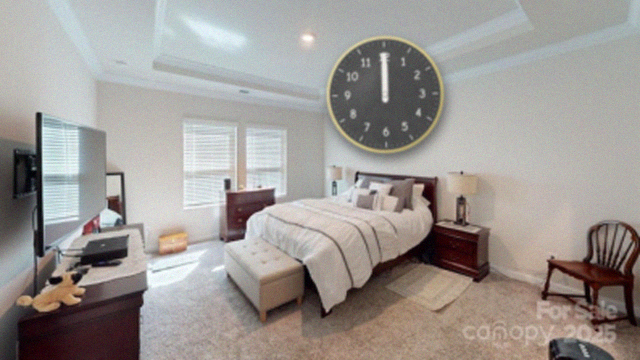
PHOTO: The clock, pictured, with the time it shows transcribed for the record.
12:00
